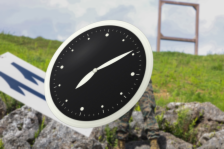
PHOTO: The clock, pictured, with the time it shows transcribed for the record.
7:09
